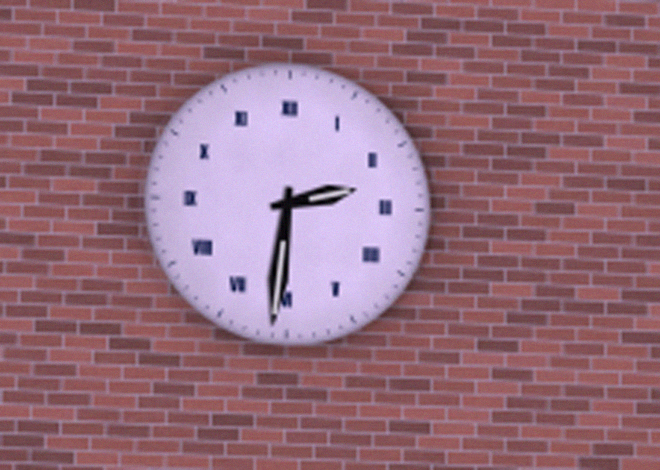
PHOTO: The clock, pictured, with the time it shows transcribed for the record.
2:31
